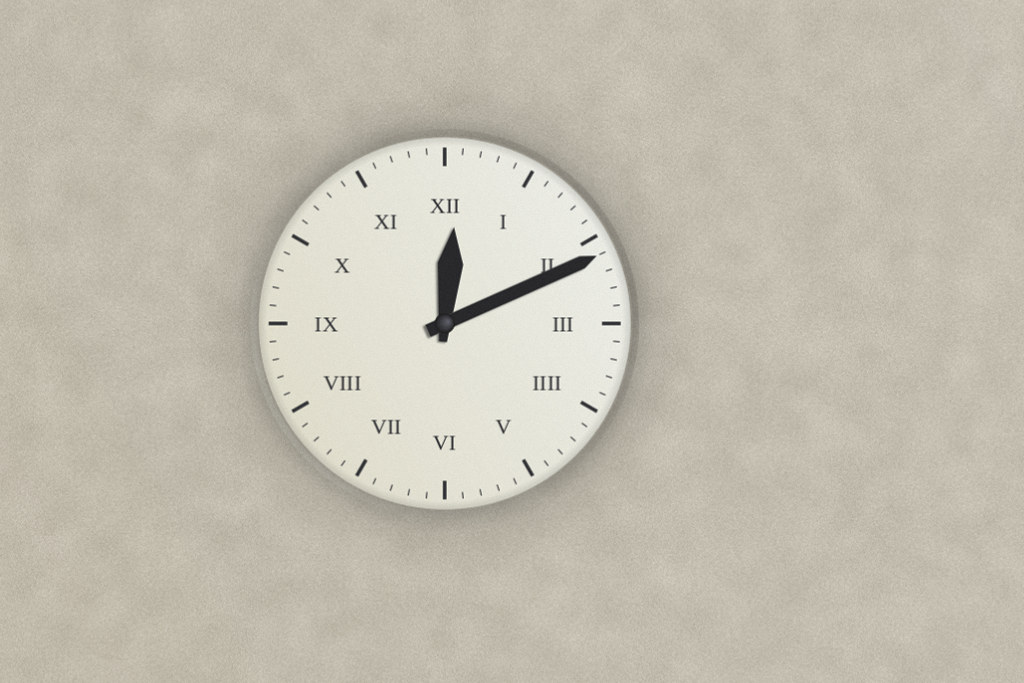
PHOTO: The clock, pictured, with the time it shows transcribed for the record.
12:11
